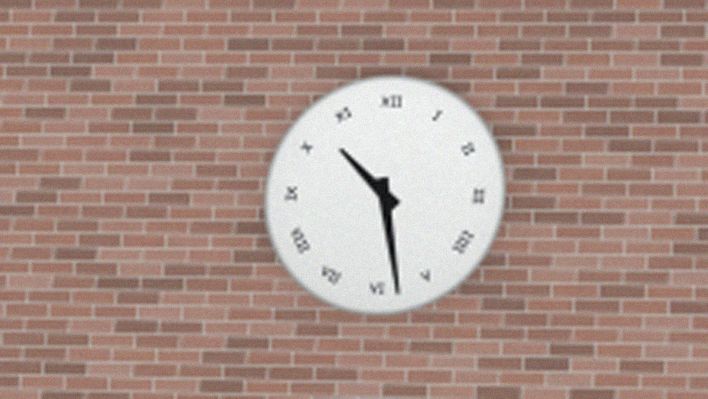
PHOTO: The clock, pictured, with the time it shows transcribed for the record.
10:28
